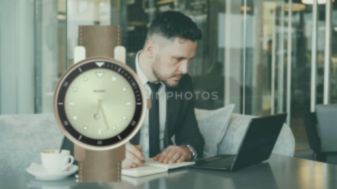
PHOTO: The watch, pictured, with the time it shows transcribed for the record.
6:27
